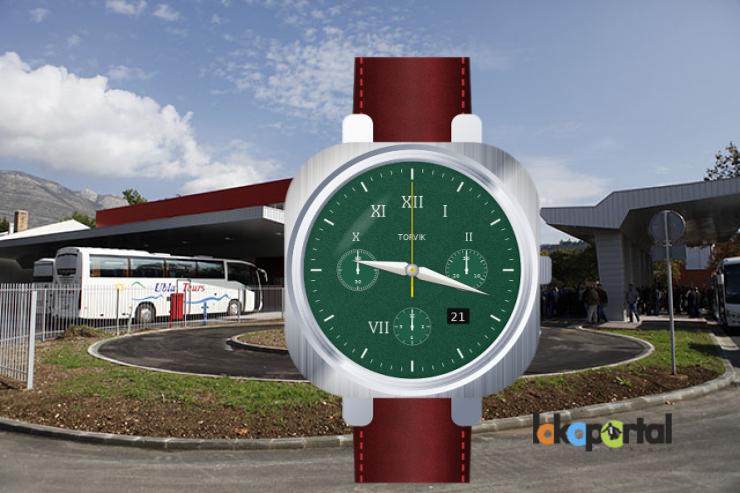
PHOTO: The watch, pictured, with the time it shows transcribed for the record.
9:18
